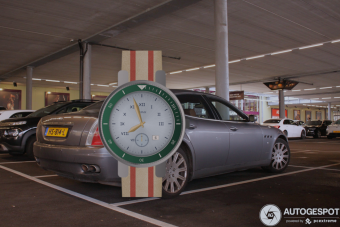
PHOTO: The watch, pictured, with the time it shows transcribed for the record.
7:57
